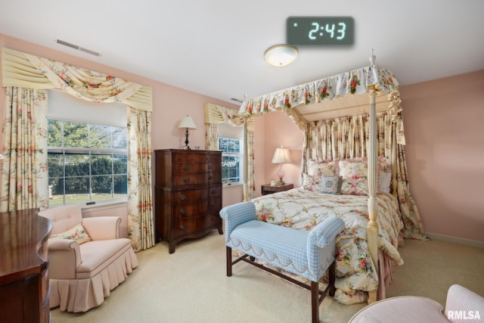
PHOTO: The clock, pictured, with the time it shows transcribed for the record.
2:43
